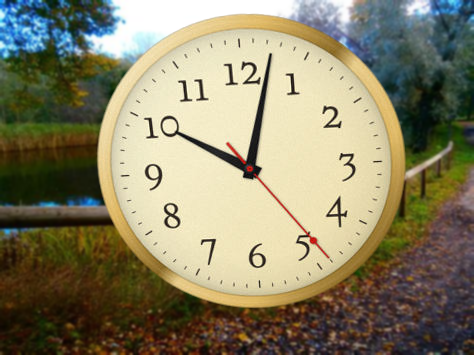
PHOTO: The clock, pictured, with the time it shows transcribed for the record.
10:02:24
